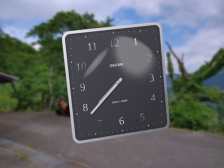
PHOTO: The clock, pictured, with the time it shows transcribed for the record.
7:38
